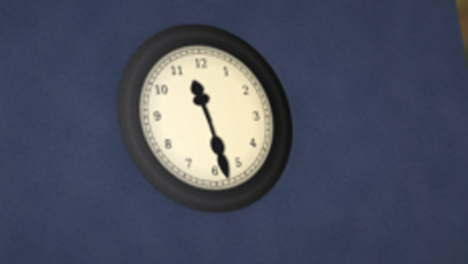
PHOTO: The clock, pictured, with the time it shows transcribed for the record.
11:28
